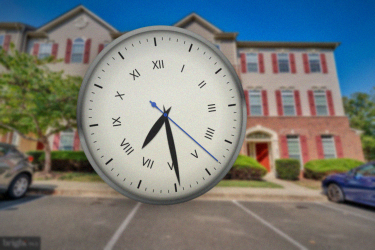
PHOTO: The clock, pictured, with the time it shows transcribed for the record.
7:29:23
